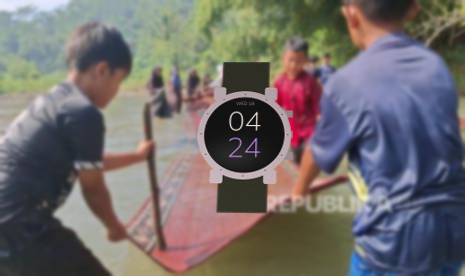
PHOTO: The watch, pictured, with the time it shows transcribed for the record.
4:24
